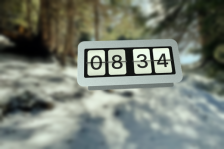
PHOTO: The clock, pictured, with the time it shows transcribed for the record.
8:34
